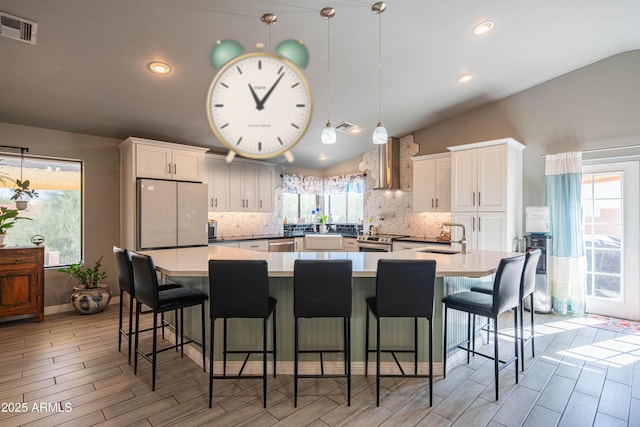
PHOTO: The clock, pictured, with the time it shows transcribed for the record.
11:06
